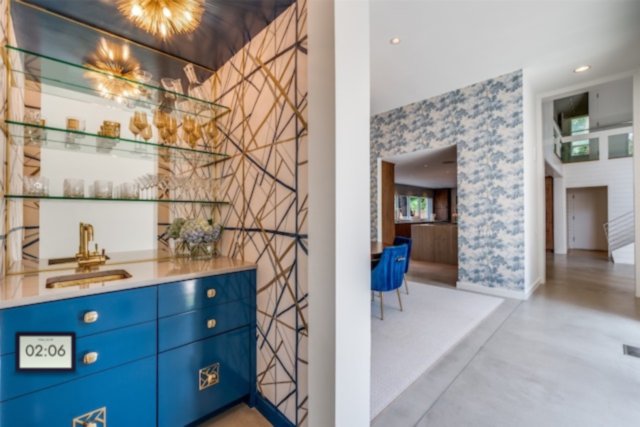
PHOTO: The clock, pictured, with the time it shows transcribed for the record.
2:06
